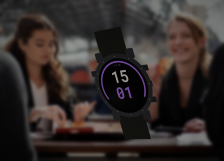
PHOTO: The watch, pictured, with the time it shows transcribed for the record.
15:01
